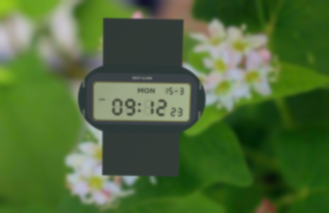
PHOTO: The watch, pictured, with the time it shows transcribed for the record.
9:12
